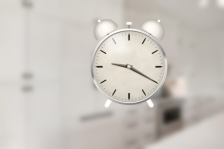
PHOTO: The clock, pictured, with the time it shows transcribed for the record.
9:20
